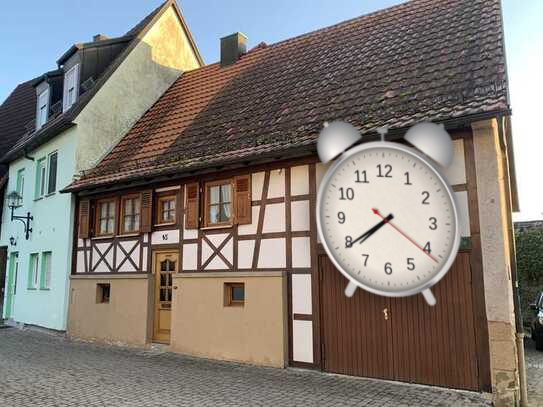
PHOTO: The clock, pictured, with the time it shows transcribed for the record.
7:39:21
